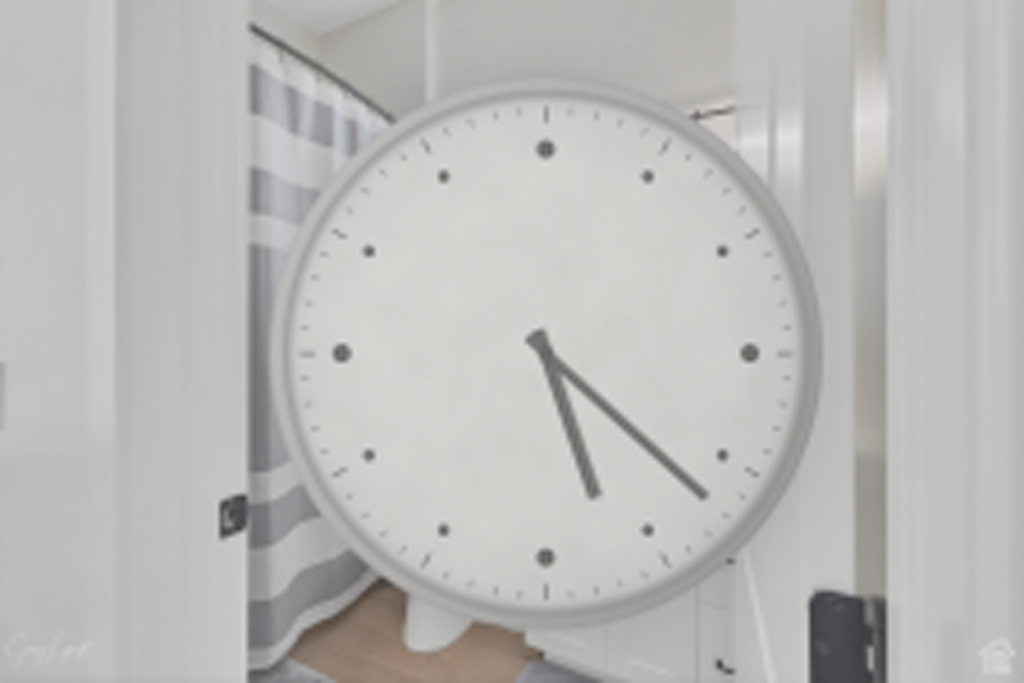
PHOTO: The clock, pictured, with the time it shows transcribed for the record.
5:22
